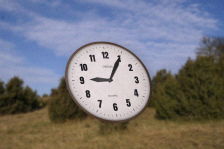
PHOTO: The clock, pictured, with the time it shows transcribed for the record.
9:05
